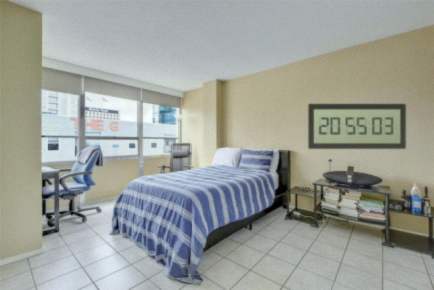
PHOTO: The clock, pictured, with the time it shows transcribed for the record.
20:55:03
